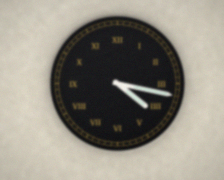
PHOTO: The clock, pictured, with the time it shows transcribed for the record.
4:17
